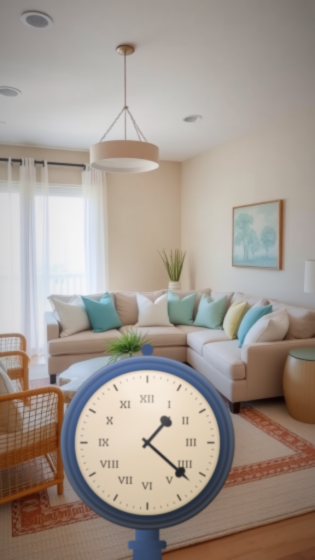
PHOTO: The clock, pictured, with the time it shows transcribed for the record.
1:22
